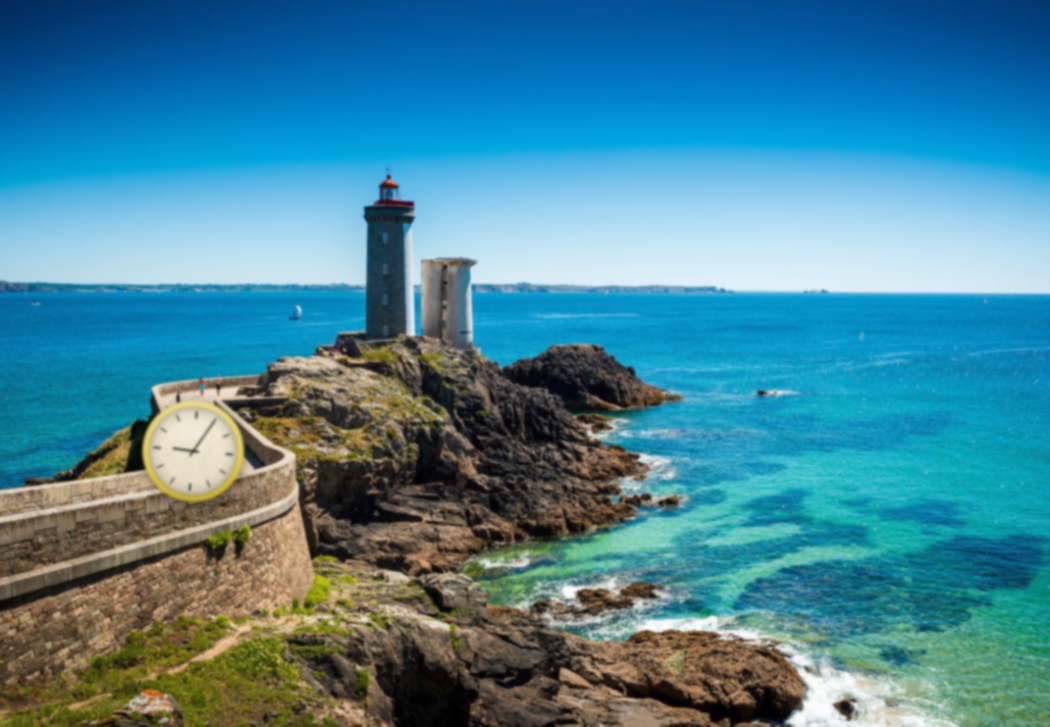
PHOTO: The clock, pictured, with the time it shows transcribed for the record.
9:05
